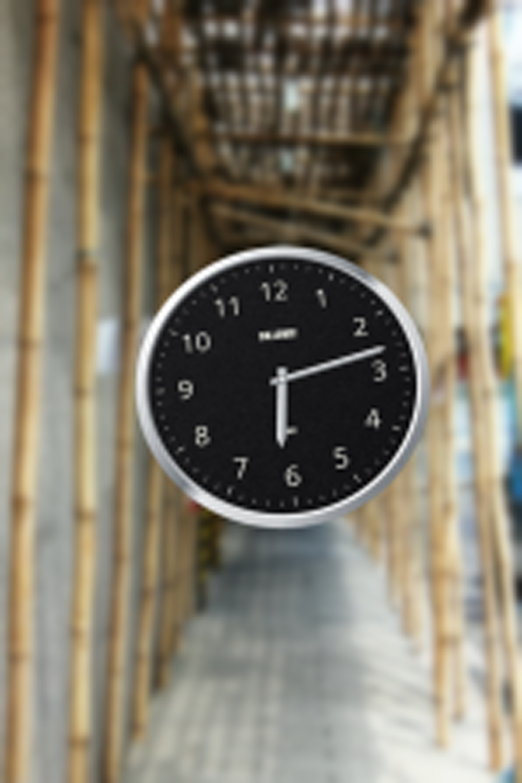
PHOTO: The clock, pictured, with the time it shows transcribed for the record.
6:13
